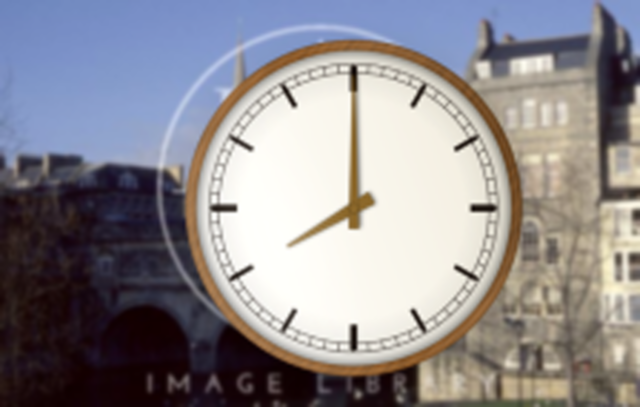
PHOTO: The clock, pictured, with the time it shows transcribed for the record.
8:00
